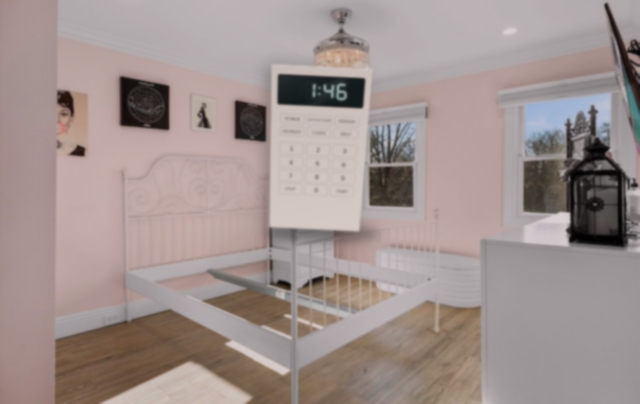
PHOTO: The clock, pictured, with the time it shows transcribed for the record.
1:46
